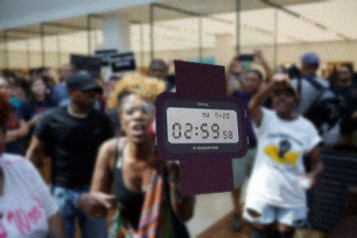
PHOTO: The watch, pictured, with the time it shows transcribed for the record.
2:59:58
